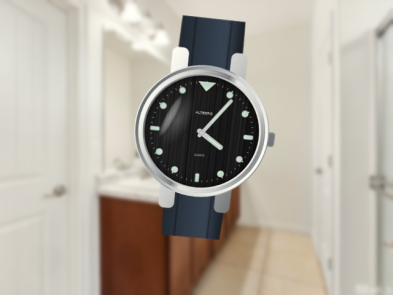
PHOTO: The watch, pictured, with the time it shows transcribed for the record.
4:06
